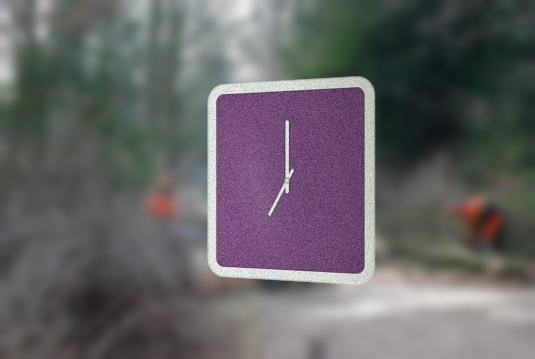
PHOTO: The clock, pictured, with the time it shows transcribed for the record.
7:00
